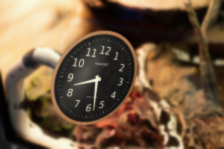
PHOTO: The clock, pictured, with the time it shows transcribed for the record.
8:28
